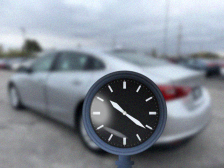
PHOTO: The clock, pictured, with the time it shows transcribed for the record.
10:21
